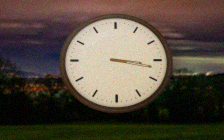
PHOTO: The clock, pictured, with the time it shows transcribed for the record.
3:17
